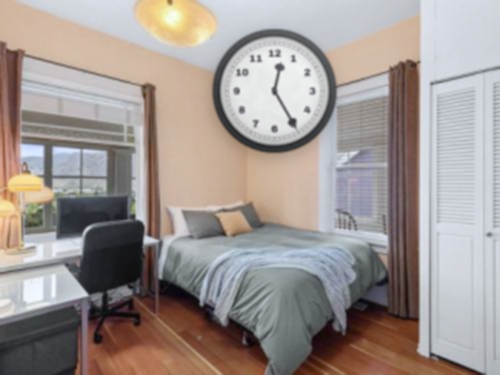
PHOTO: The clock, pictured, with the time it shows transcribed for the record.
12:25
